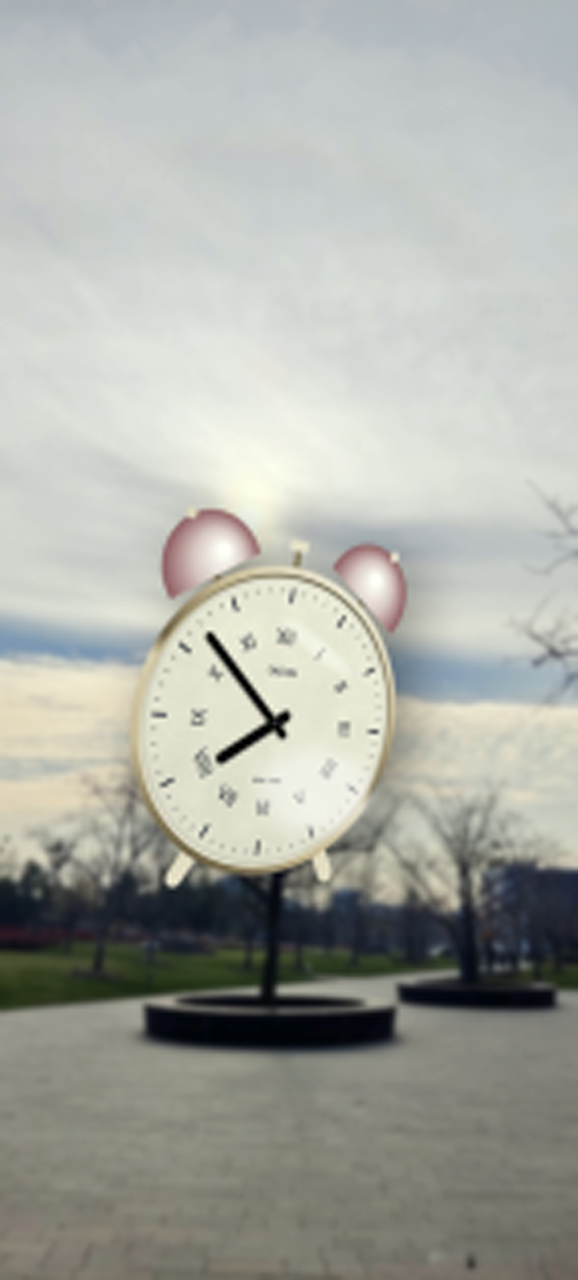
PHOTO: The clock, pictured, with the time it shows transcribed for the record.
7:52
